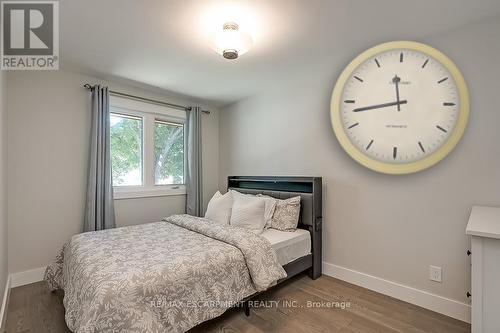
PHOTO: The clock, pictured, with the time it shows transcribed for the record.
11:43
